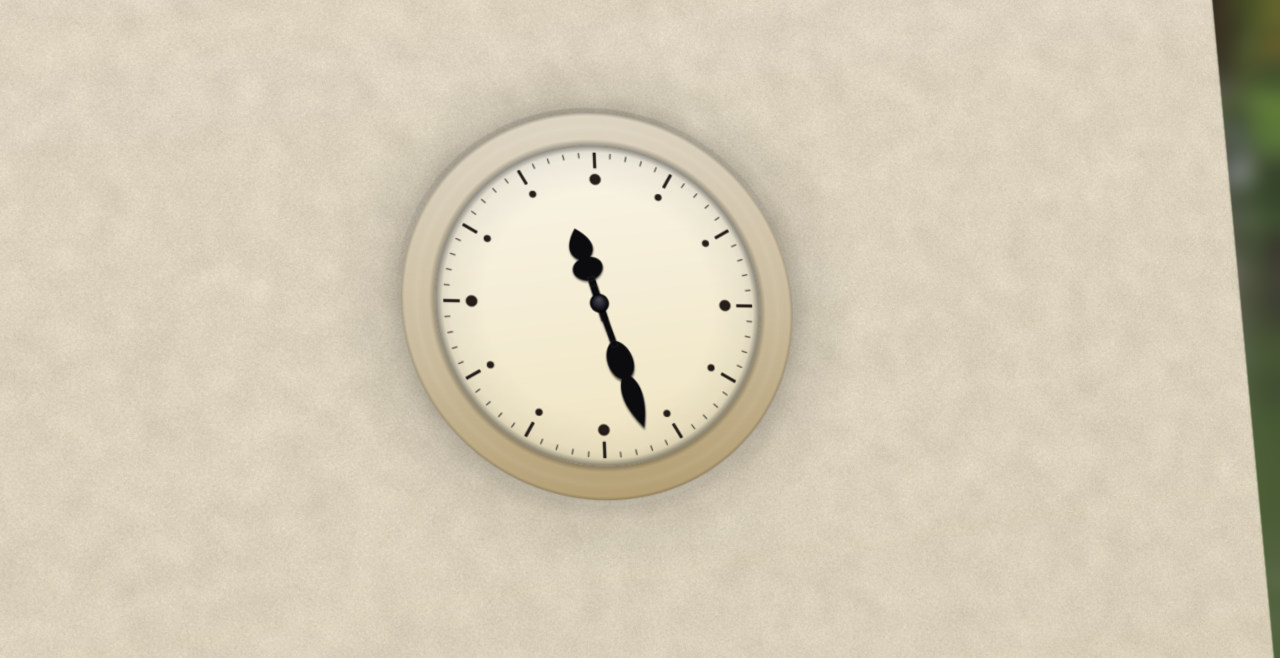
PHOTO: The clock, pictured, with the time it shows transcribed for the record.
11:27
